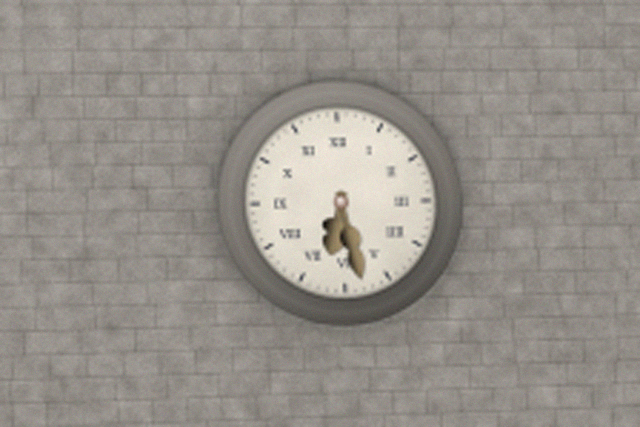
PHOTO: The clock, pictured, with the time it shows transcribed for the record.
6:28
